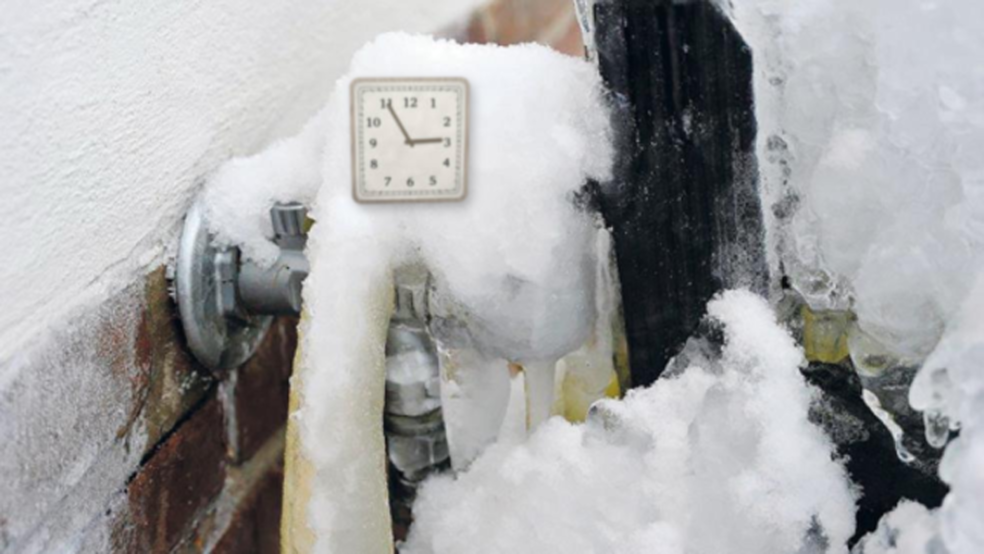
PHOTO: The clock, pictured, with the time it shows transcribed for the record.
2:55
